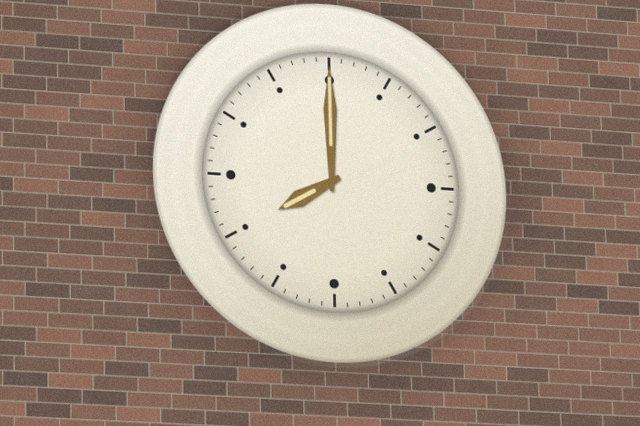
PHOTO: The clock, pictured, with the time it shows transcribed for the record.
8:00
